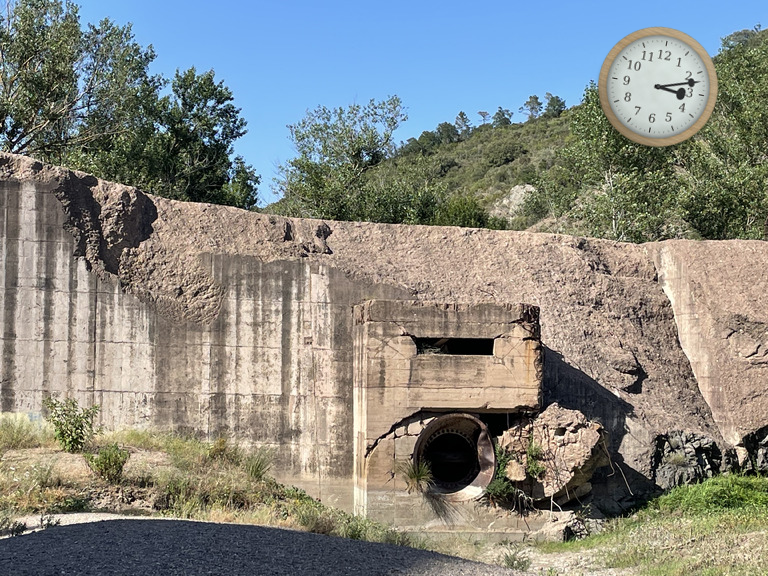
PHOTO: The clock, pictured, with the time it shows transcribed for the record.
3:12
